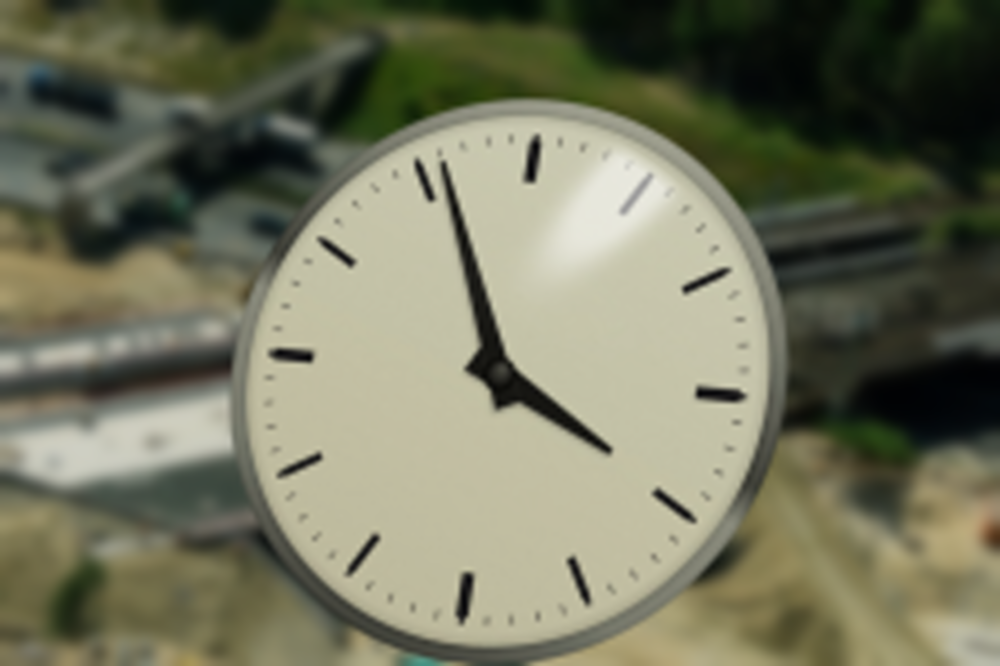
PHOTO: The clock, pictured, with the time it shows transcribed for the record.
3:56
